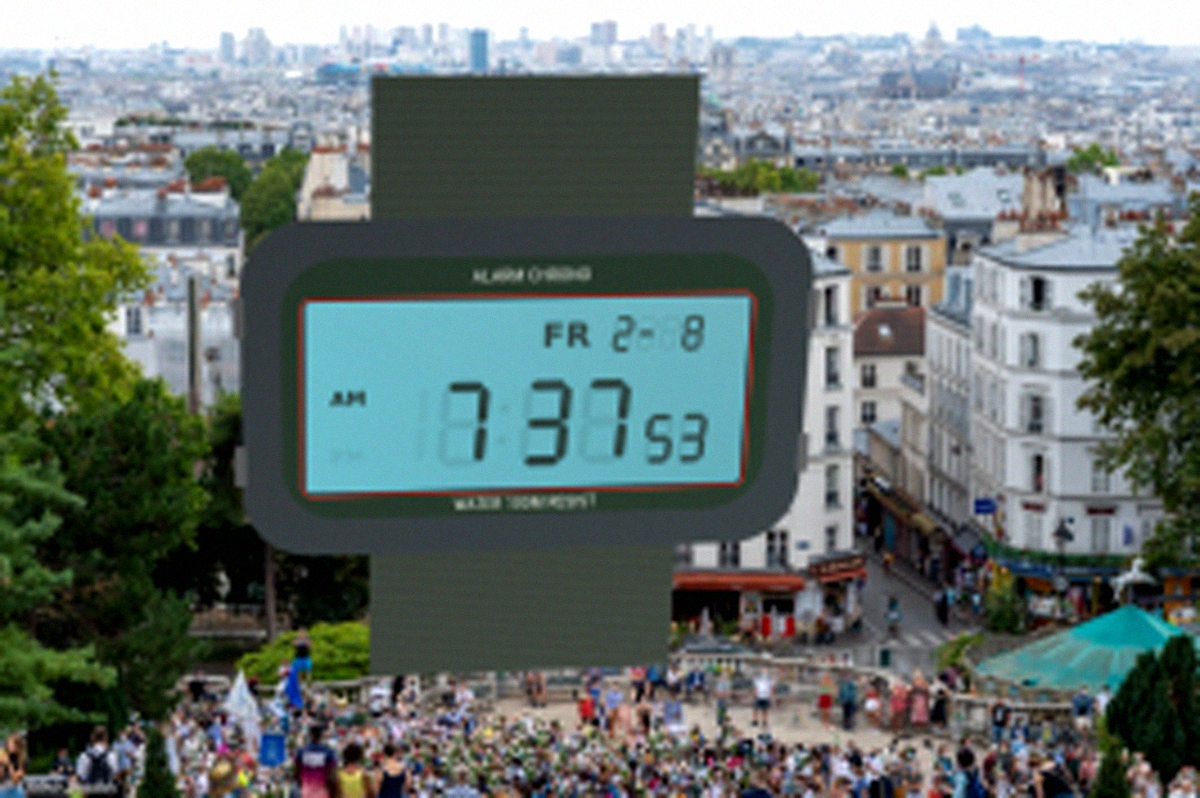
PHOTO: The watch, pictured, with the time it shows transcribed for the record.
7:37:53
